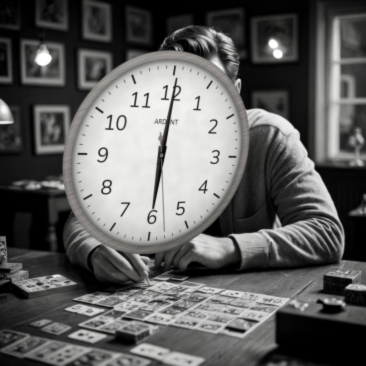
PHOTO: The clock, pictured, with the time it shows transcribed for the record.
6:00:28
